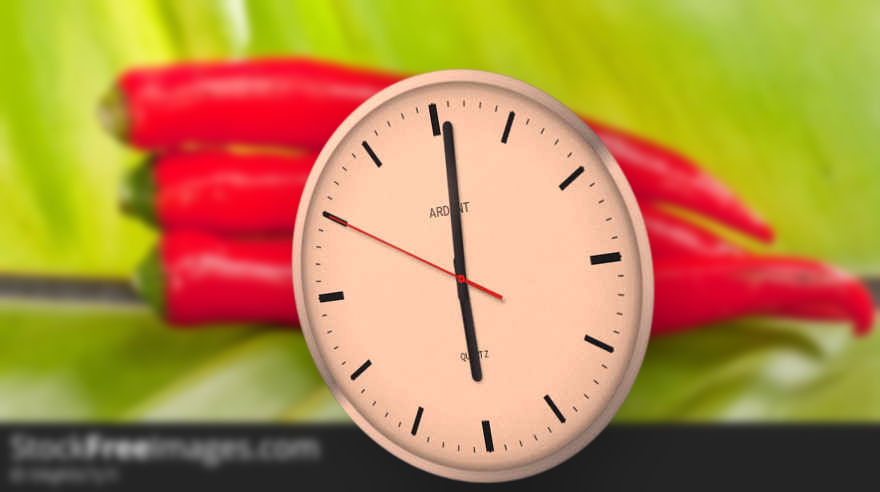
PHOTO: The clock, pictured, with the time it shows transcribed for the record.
6:00:50
